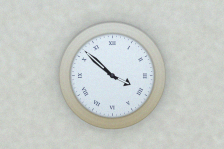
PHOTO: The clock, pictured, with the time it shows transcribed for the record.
3:52
